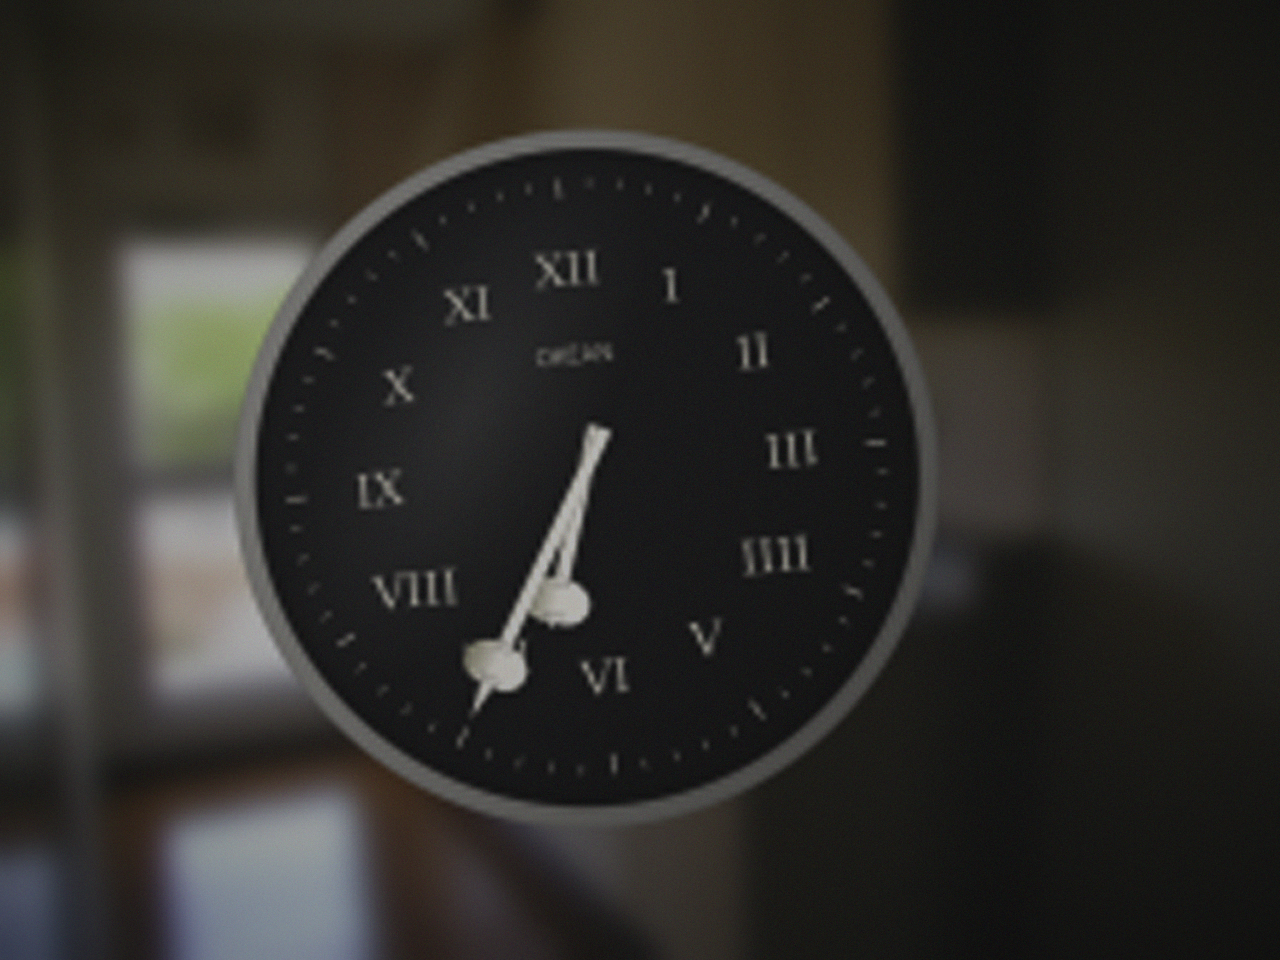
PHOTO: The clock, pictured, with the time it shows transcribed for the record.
6:35
